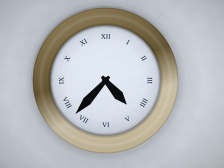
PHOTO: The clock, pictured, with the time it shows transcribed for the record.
4:37
